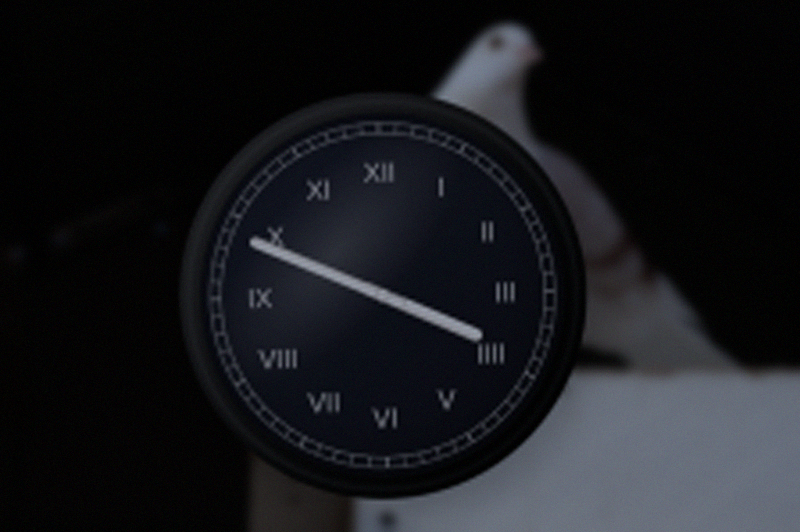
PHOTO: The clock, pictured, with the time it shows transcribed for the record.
3:49
